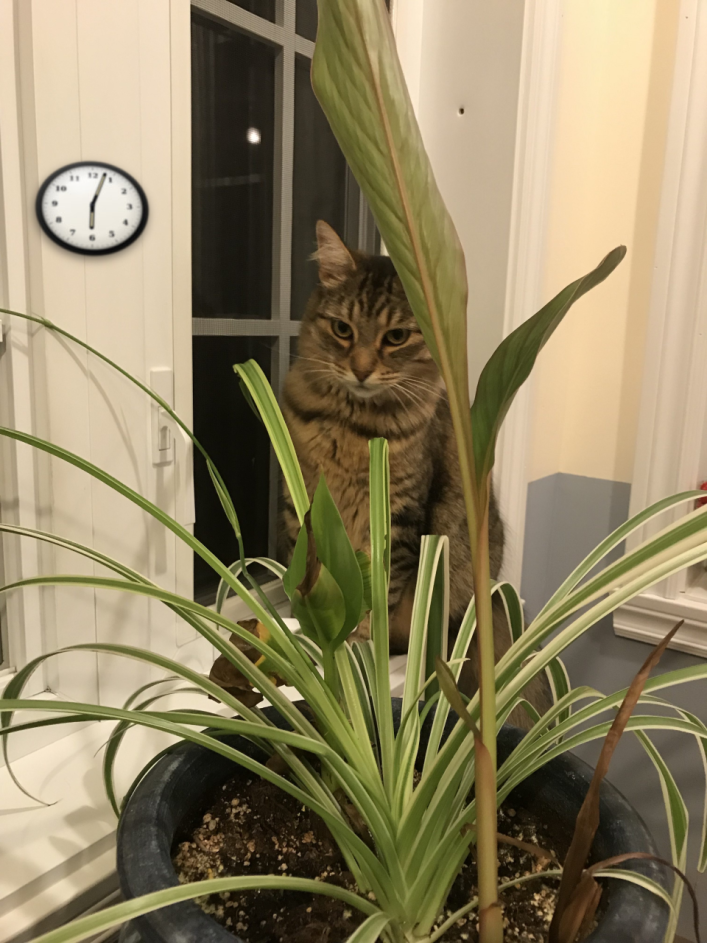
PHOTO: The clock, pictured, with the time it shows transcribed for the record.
6:03
